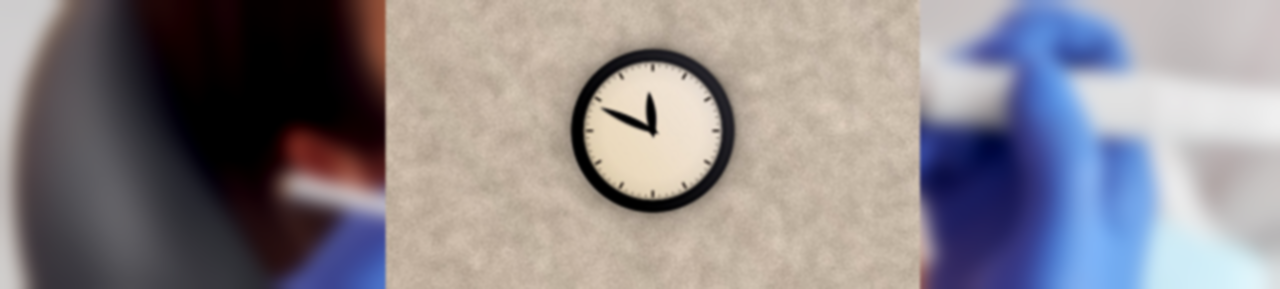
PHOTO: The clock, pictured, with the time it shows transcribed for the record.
11:49
